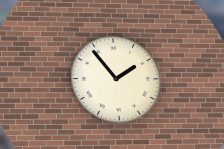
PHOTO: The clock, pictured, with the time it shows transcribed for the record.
1:54
